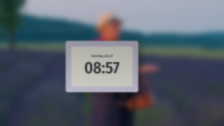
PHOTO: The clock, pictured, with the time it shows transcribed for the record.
8:57
